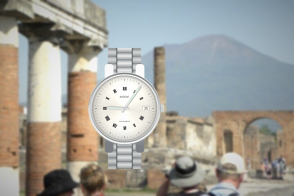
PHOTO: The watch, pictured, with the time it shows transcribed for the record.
9:06
